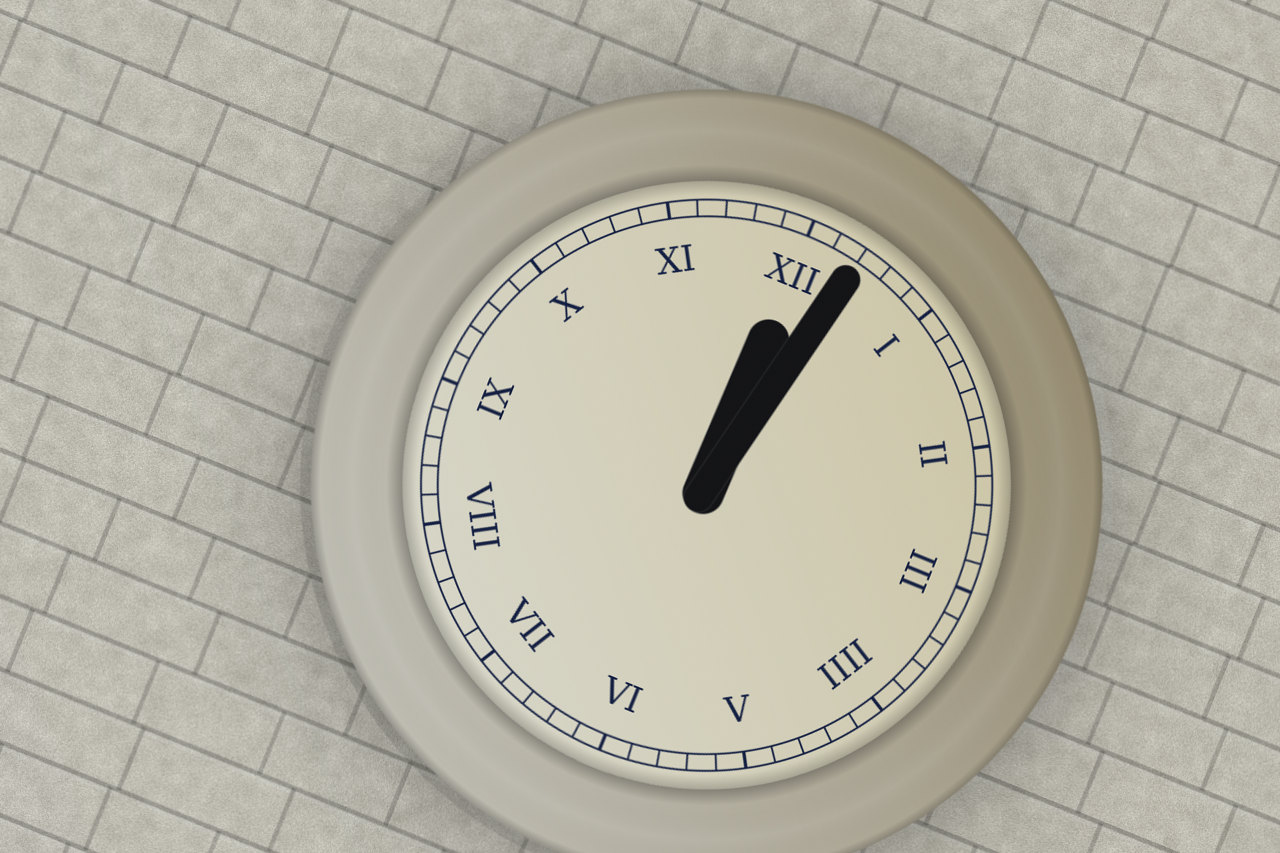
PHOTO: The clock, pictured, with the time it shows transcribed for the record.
12:02
